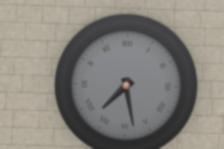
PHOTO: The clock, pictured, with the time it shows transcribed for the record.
7:28
